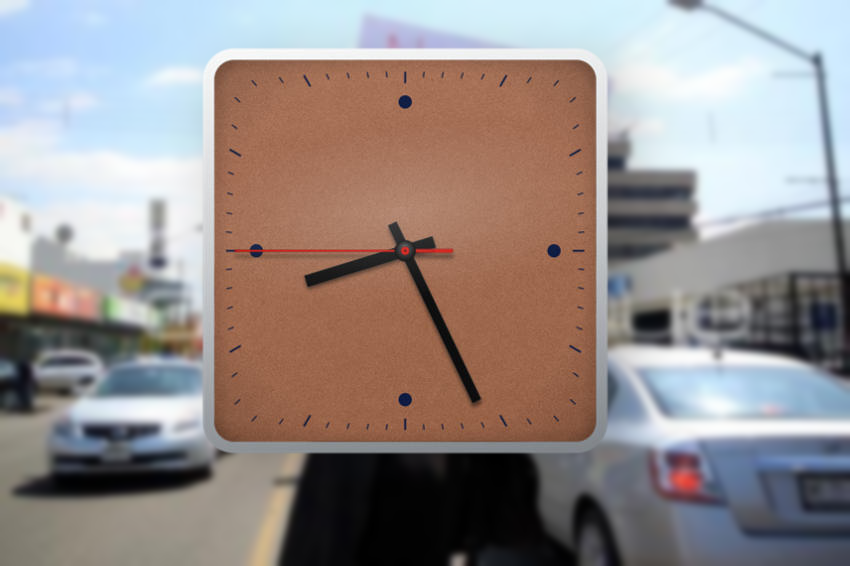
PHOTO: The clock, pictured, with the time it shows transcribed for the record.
8:25:45
